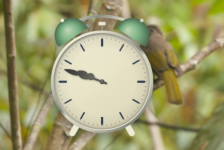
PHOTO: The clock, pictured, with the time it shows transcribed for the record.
9:48
